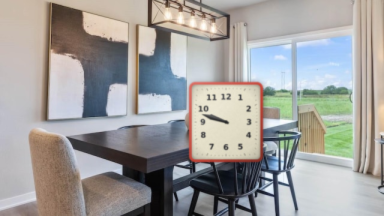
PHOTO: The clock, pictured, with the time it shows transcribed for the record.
9:48
